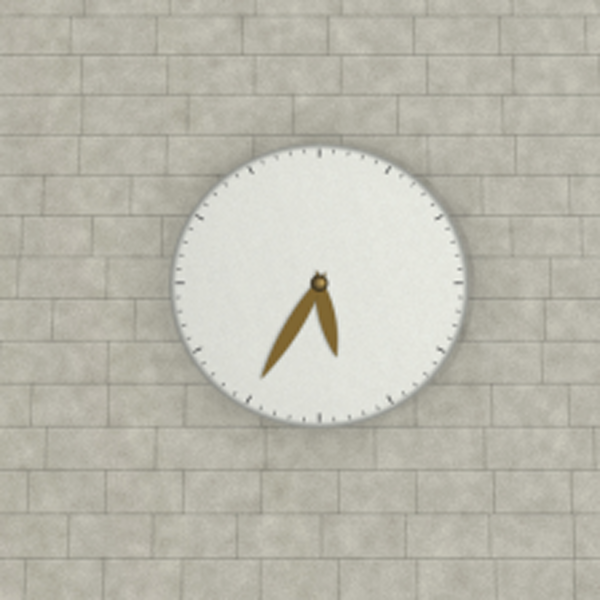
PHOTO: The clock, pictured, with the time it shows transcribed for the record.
5:35
